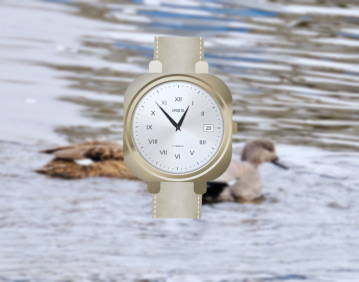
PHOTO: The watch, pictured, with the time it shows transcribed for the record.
12:53
